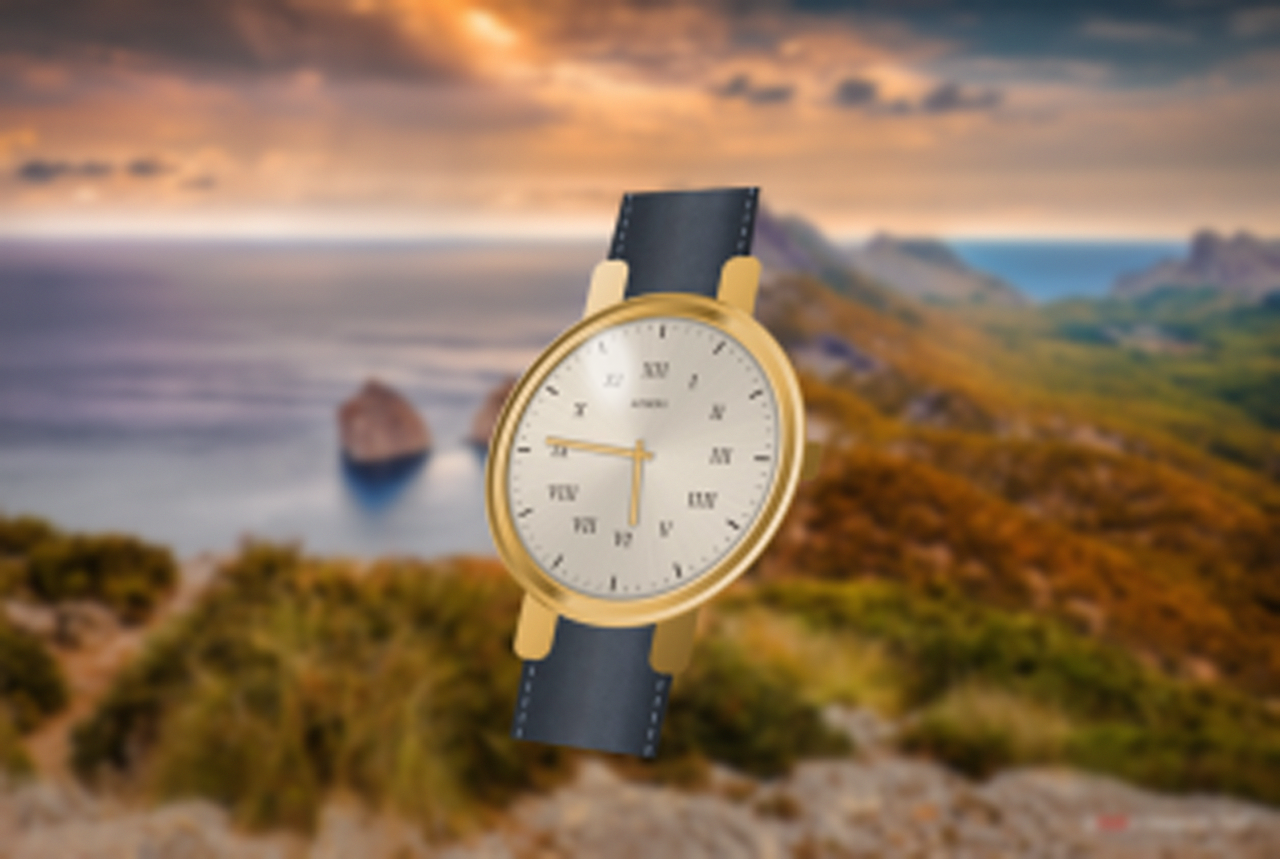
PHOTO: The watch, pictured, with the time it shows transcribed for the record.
5:46
